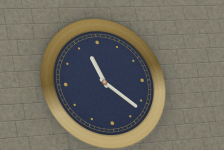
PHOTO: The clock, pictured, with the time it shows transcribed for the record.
11:22
